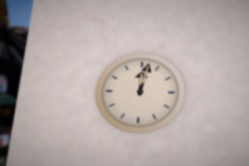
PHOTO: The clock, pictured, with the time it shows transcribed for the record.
12:02
